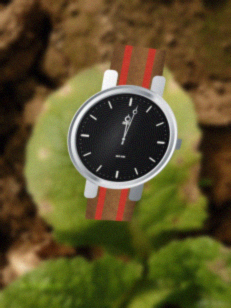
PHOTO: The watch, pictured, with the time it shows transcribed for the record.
12:02
